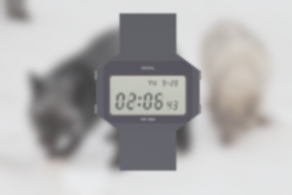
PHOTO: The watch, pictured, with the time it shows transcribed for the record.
2:06
